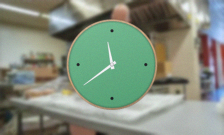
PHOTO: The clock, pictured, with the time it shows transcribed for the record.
11:39
